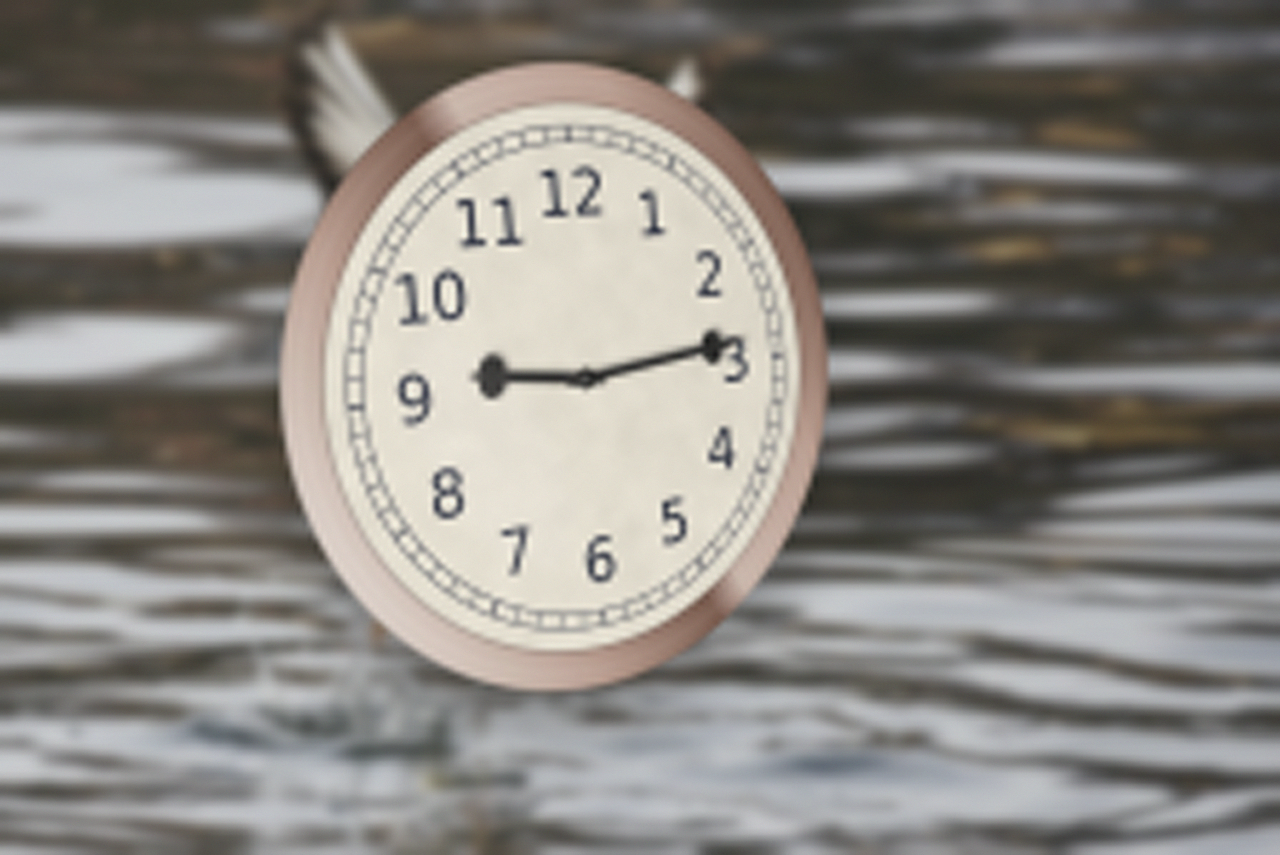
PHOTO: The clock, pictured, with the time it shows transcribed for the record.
9:14
